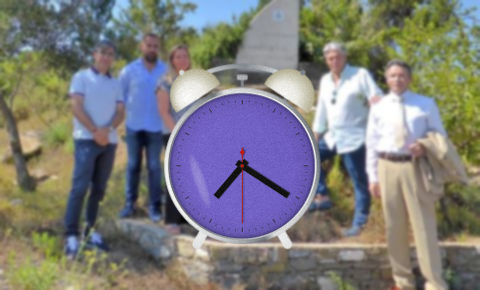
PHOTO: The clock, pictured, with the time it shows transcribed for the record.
7:20:30
